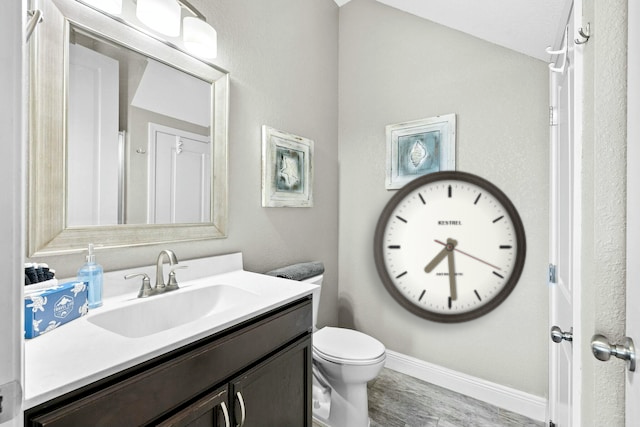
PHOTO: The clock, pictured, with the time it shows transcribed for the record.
7:29:19
